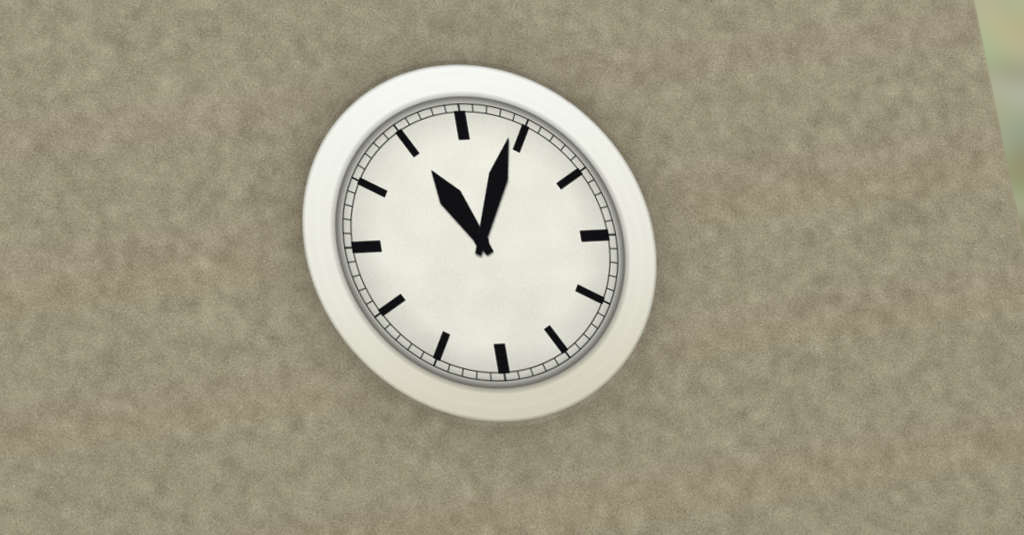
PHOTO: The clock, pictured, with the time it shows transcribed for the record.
11:04
